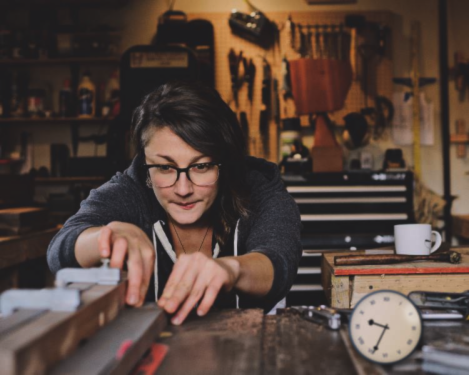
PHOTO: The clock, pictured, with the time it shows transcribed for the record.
9:34
